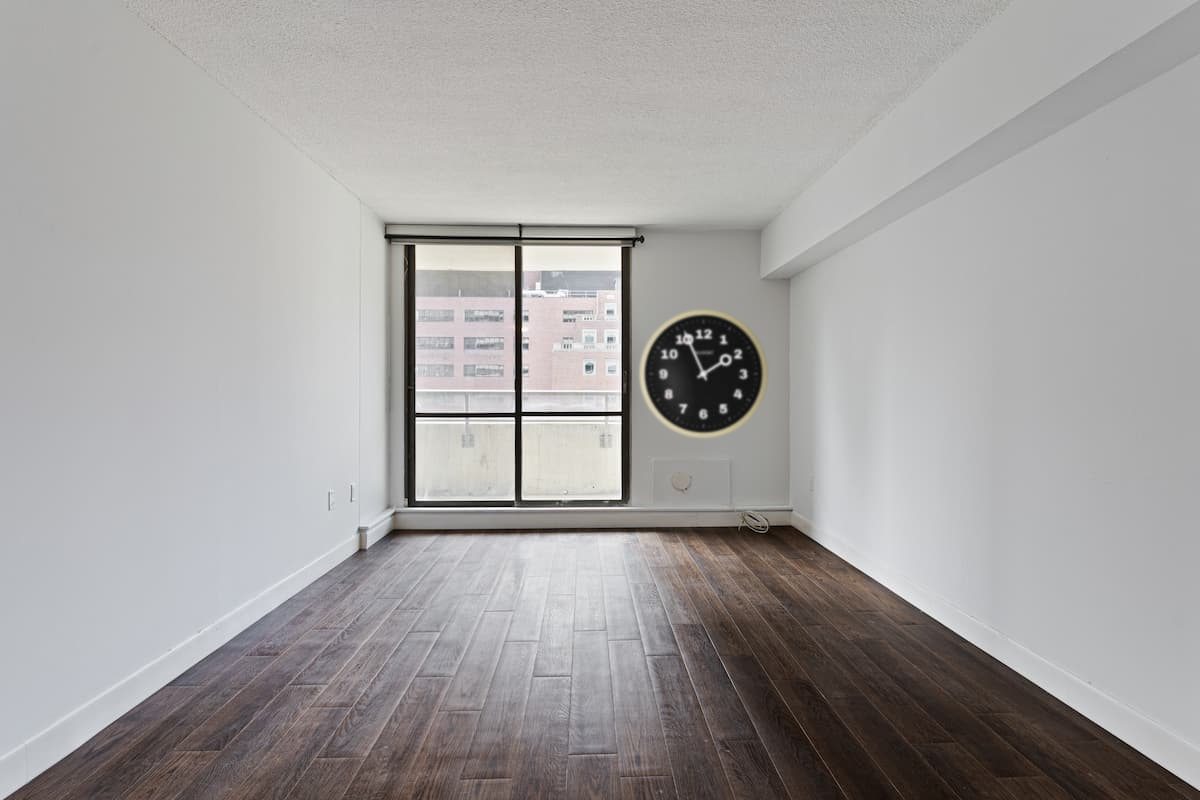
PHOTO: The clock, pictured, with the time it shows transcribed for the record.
1:56
